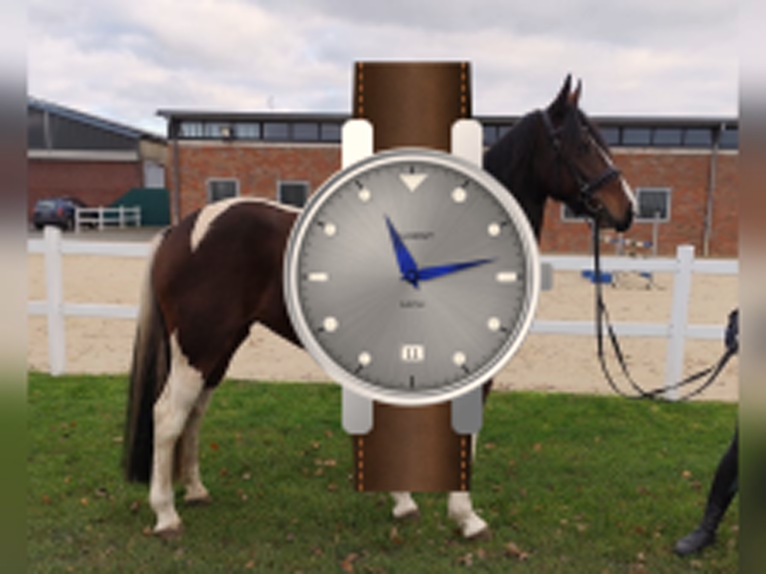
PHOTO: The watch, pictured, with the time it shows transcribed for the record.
11:13
